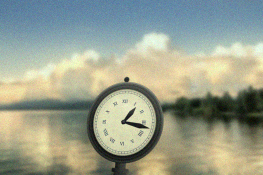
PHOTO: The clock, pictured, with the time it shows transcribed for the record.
1:17
